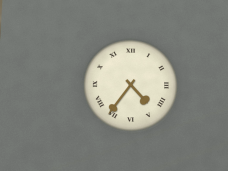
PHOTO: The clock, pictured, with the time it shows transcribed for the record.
4:36
